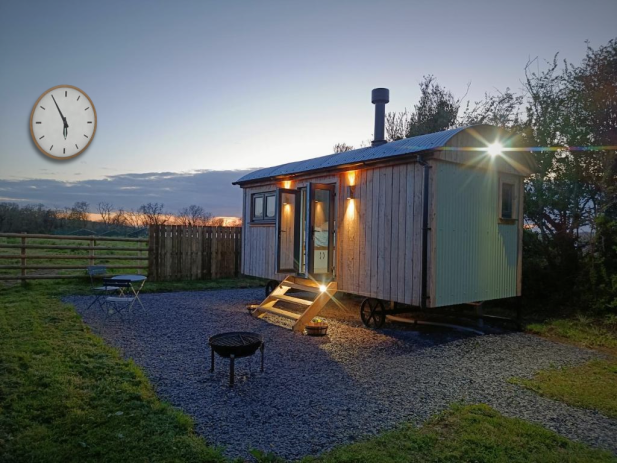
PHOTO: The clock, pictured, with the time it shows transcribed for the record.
5:55
